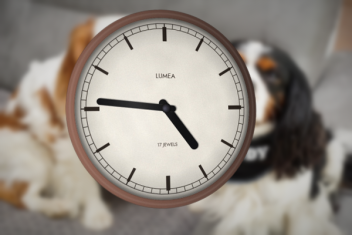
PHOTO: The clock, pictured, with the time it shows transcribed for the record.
4:46
